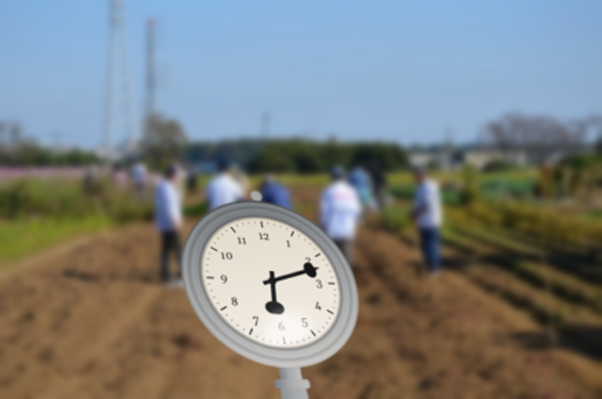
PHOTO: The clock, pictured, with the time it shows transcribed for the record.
6:12
